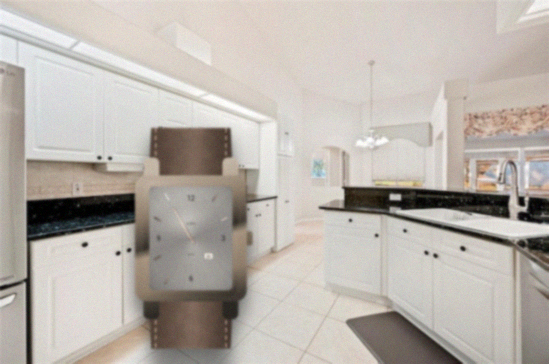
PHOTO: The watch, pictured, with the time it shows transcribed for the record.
10:55
